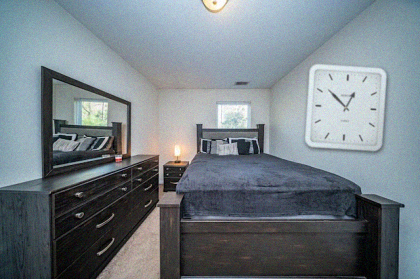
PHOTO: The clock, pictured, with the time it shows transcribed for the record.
12:52
